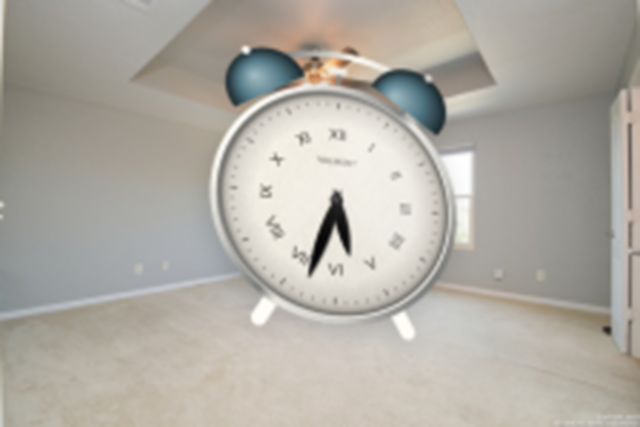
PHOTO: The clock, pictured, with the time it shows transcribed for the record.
5:33
